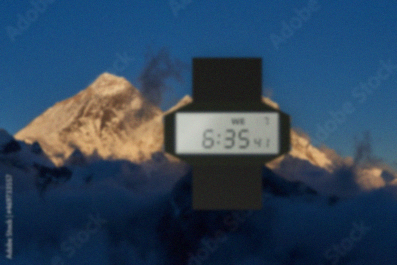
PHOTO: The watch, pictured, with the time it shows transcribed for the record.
6:35
